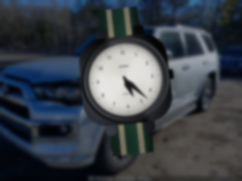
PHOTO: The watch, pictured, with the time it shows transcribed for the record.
5:23
